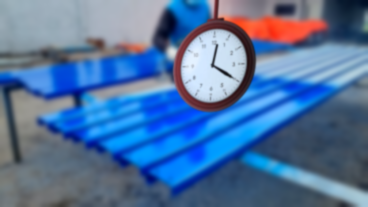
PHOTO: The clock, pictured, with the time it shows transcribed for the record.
12:20
